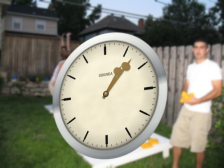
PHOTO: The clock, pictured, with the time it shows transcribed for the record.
1:07
